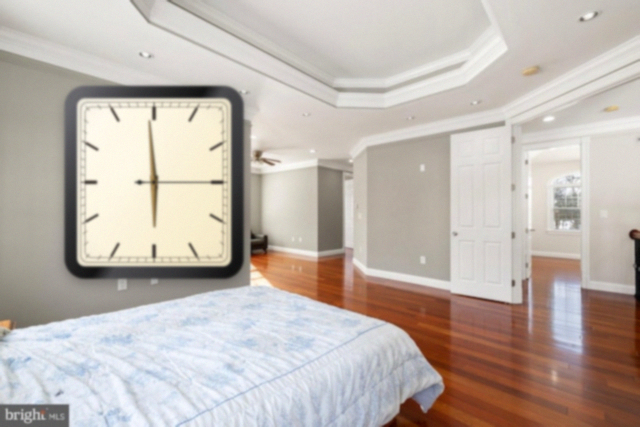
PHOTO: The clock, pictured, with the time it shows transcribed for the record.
5:59:15
